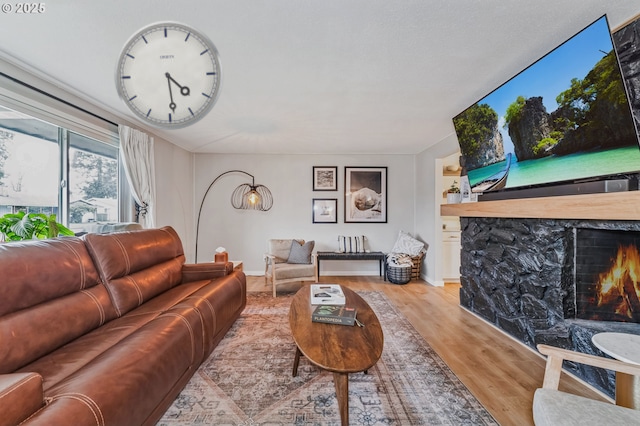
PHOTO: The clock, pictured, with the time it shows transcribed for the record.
4:29
